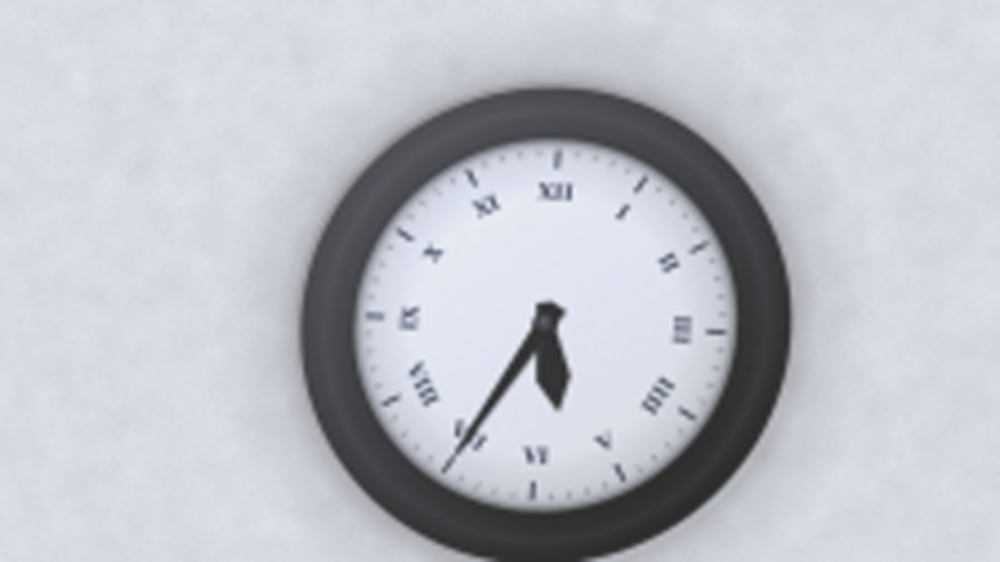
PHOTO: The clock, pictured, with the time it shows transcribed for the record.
5:35
